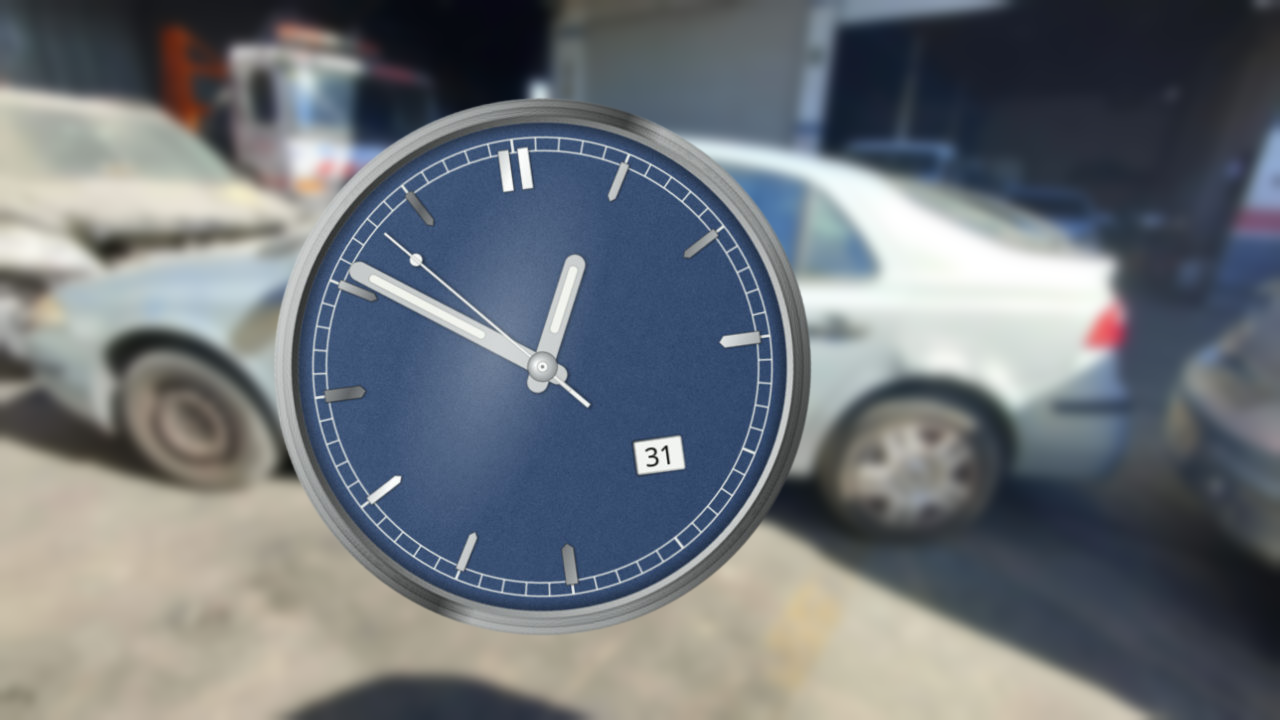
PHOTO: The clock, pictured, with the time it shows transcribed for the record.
12:50:53
